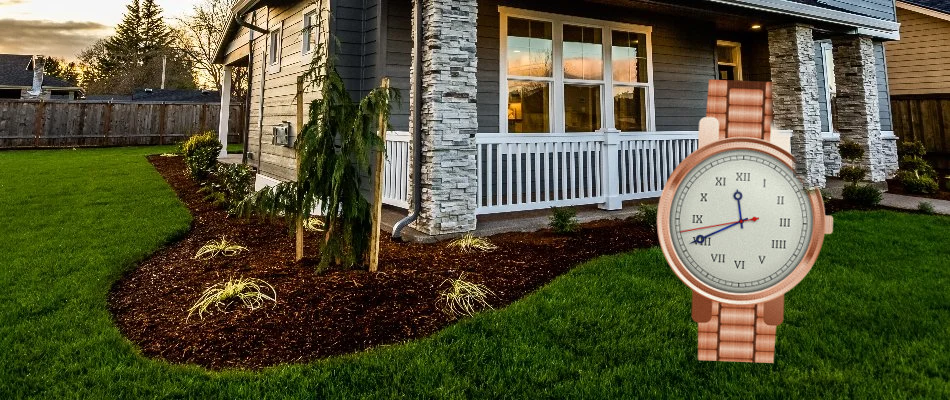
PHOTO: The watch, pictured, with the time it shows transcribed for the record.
11:40:43
